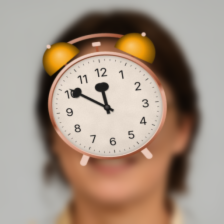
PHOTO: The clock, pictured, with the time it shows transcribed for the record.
11:51
